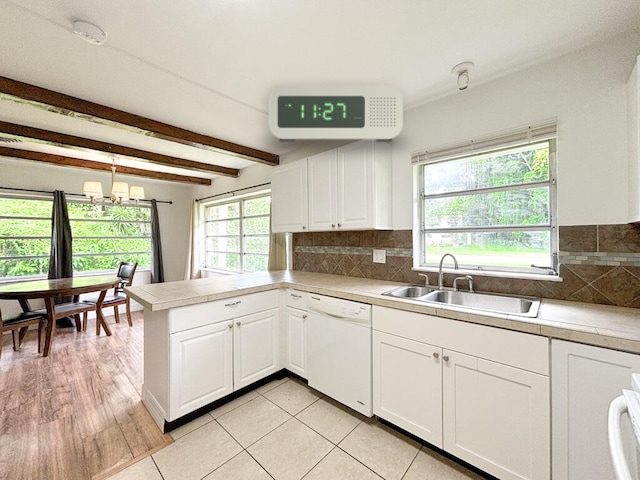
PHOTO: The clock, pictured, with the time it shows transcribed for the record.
11:27
